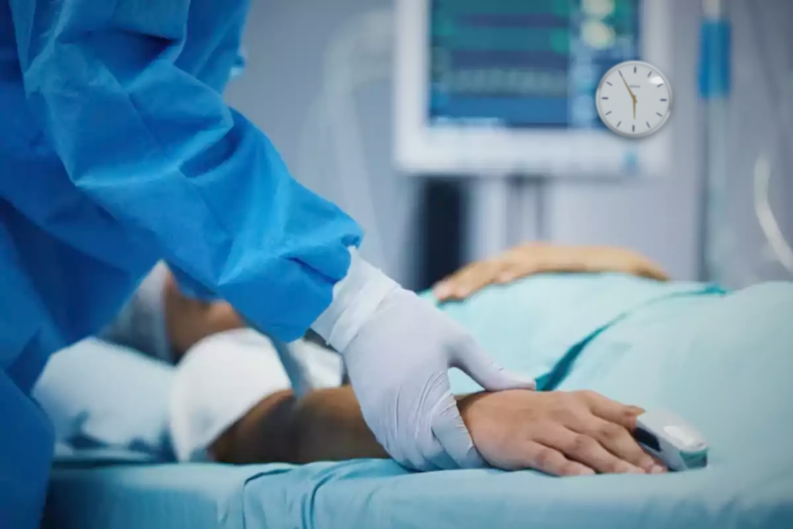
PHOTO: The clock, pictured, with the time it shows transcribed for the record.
5:55
